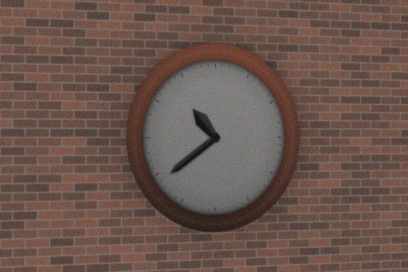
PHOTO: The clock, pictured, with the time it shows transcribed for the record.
10:39
